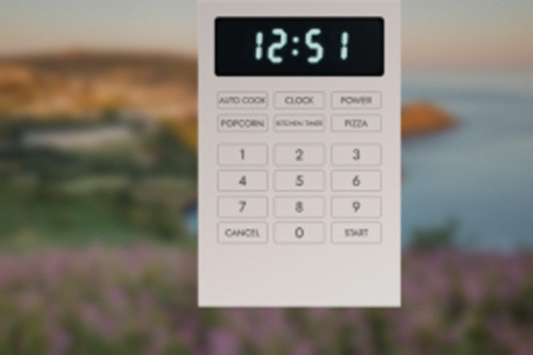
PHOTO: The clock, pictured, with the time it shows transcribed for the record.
12:51
